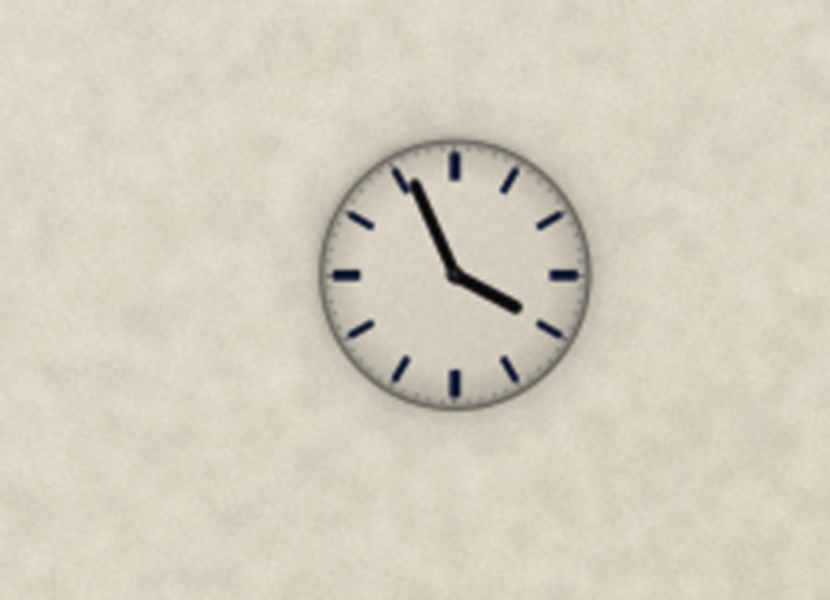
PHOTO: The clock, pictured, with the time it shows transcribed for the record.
3:56
